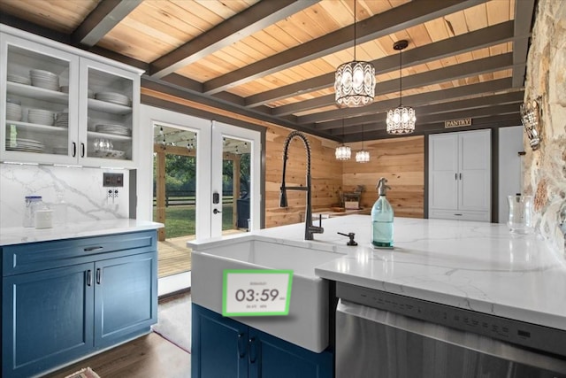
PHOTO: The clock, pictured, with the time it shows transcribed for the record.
3:59
